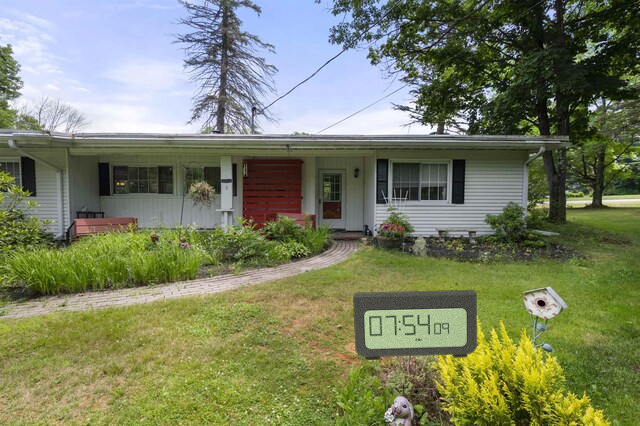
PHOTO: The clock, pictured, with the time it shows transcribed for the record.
7:54:09
